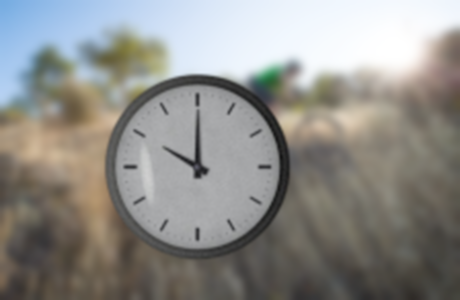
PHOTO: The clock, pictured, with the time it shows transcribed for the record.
10:00
